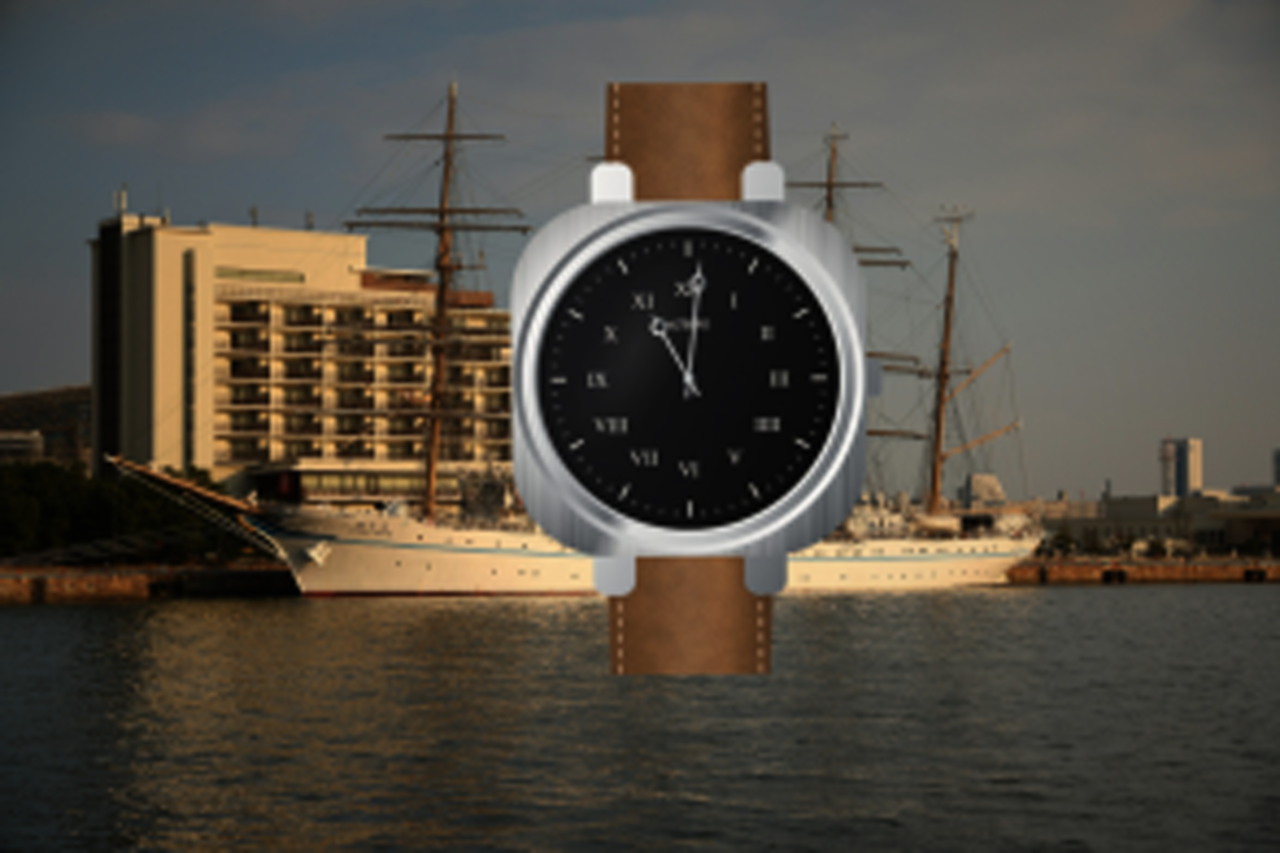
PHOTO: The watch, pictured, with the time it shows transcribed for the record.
11:01
